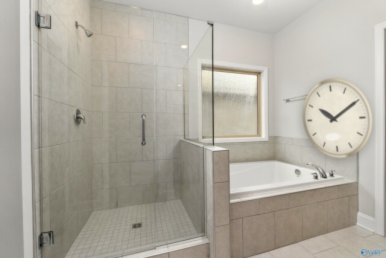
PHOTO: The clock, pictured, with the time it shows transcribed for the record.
10:10
